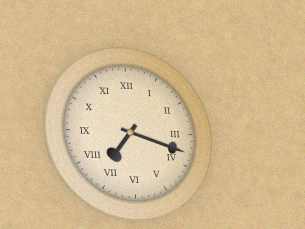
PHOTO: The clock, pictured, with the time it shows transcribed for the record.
7:18
